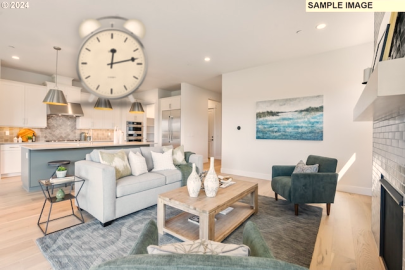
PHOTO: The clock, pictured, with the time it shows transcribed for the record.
12:13
